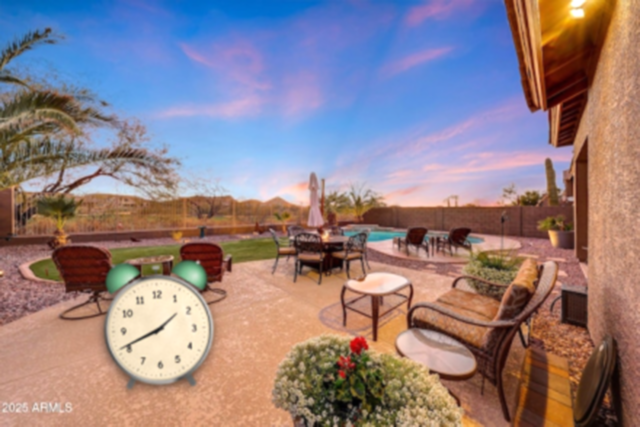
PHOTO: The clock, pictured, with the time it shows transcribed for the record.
1:41
